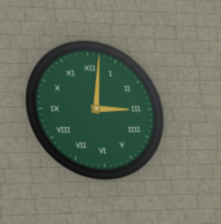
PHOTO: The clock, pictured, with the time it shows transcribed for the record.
3:02
